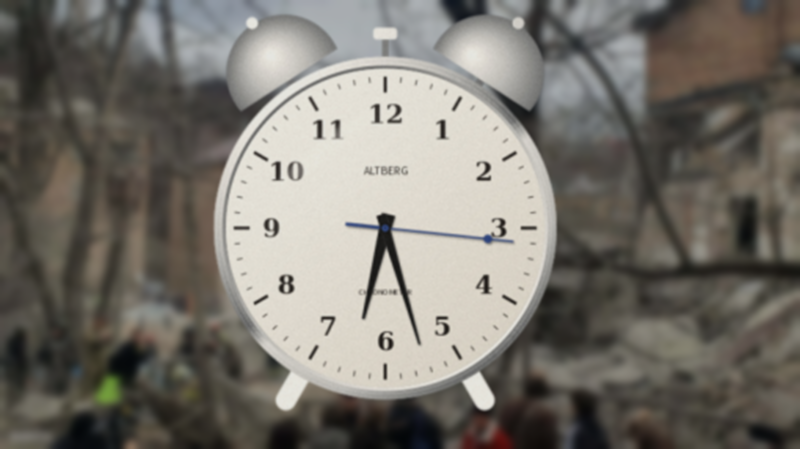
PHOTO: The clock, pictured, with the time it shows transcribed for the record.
6:27:16
